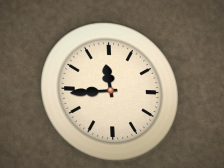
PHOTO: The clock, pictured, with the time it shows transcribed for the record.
11:44
